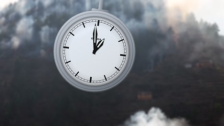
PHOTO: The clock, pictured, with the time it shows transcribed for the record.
12:59
